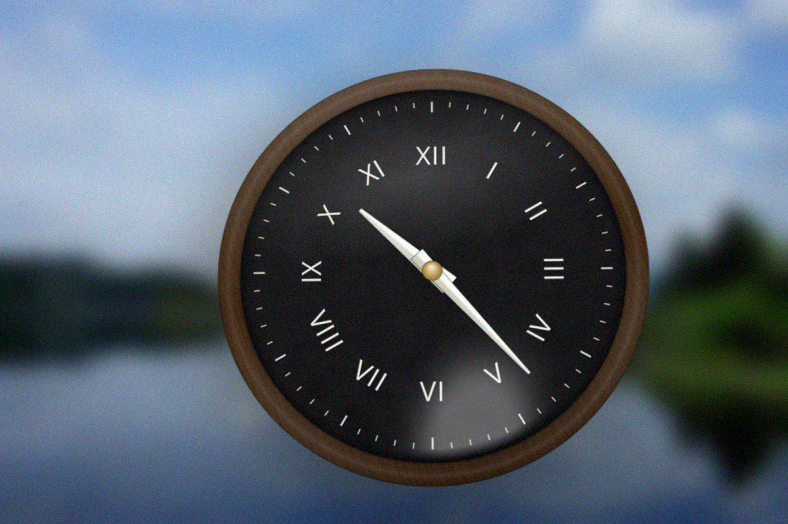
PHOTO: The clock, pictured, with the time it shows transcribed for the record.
10:23
